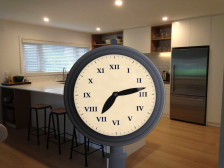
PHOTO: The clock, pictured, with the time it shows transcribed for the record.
7:13
